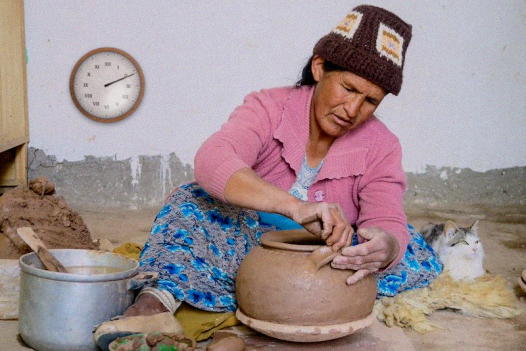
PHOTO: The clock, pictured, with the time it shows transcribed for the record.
2:11
